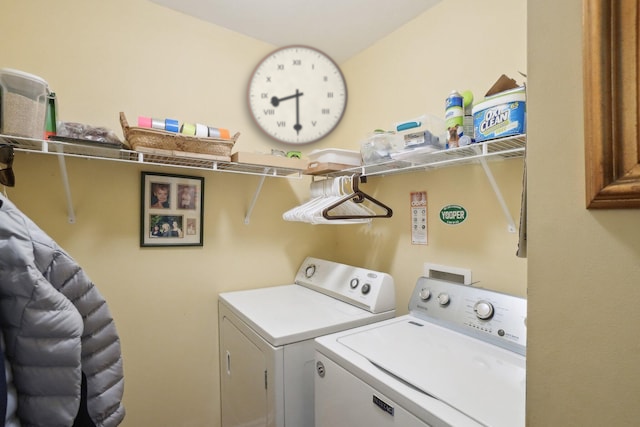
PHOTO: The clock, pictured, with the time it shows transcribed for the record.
8:30
